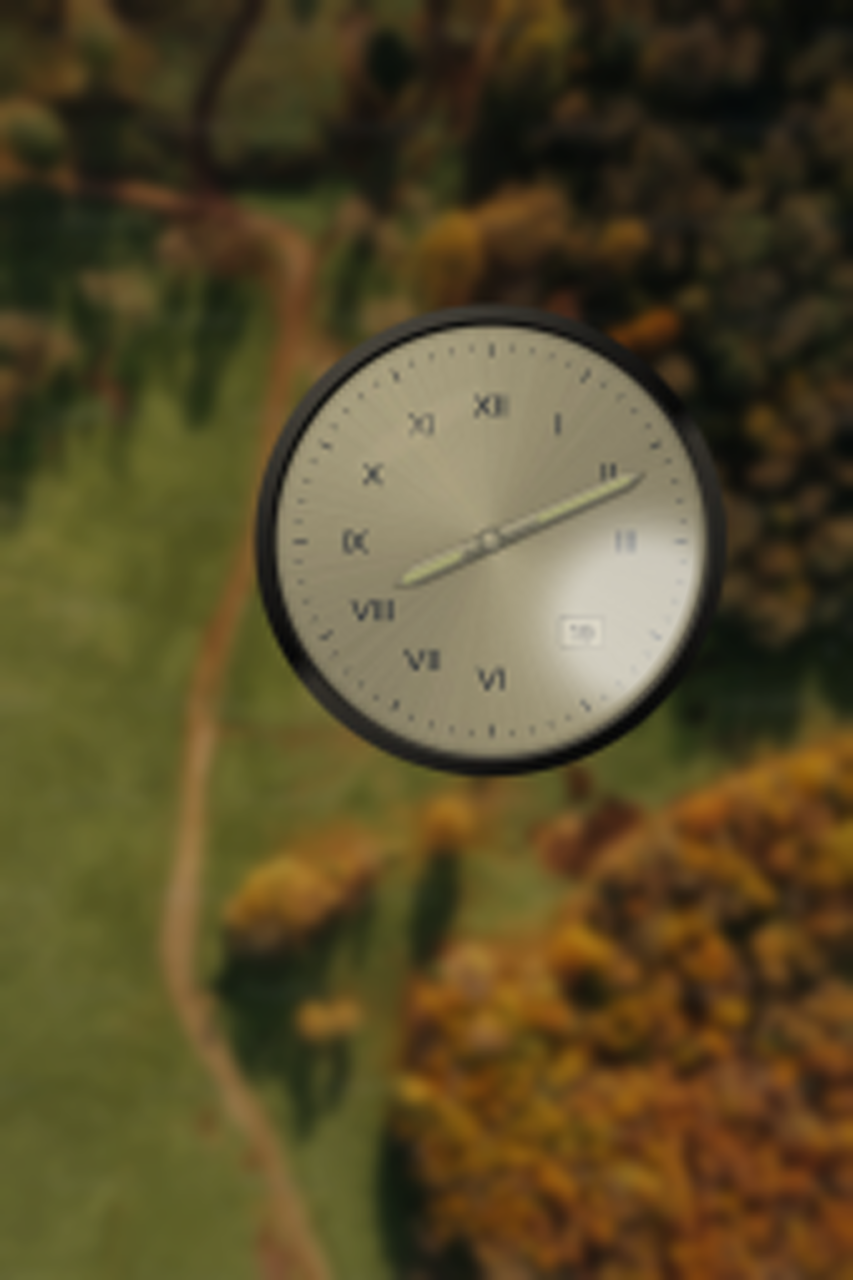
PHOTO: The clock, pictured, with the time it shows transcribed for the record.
8:11
